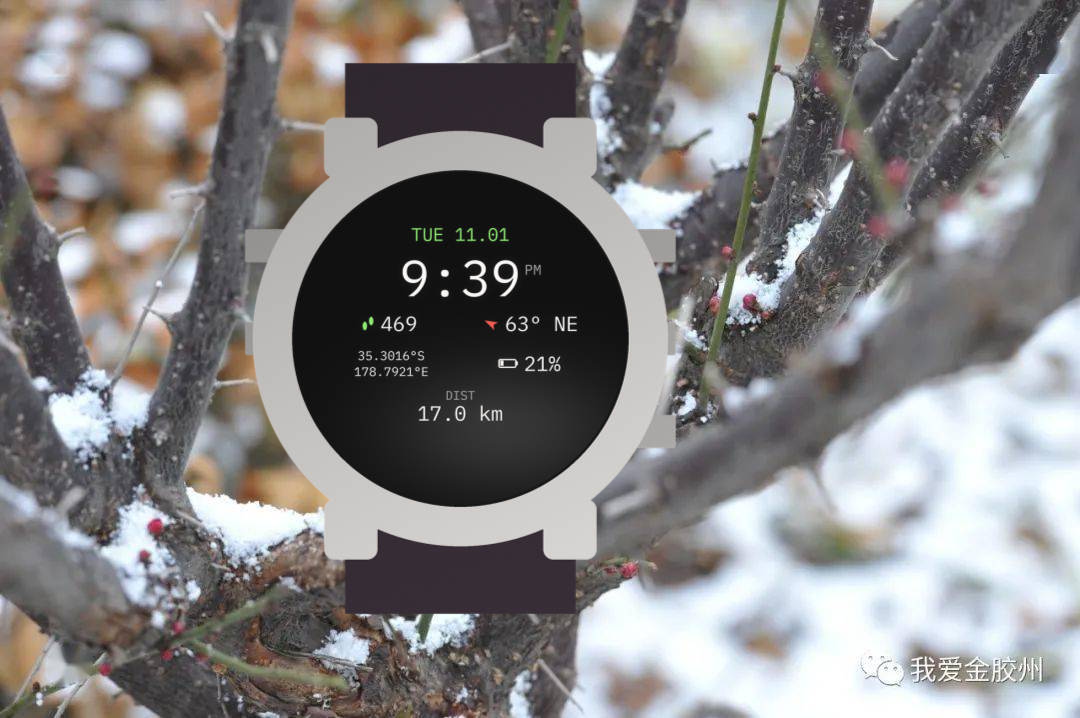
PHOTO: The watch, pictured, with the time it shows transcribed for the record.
9:39
